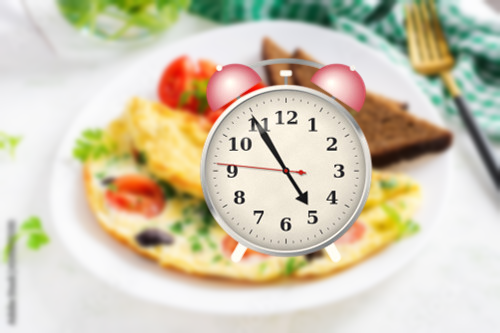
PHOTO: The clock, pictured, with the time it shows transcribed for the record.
4:54:46
